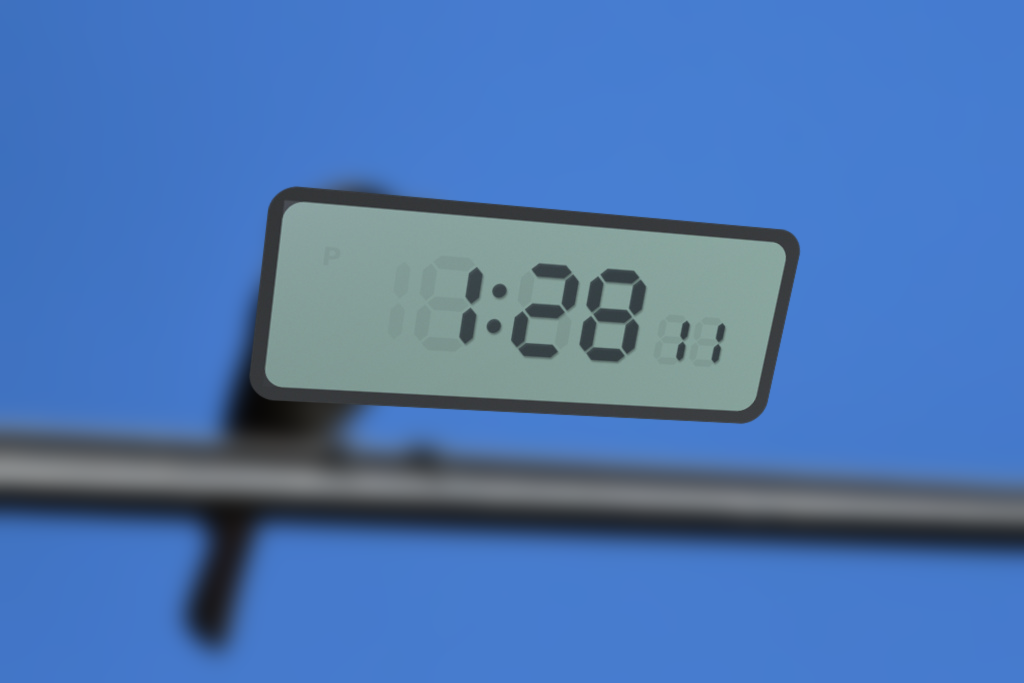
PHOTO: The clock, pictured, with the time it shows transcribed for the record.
1:28:11
